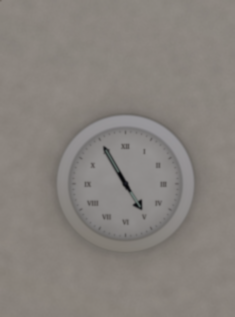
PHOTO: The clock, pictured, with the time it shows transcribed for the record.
4:55
